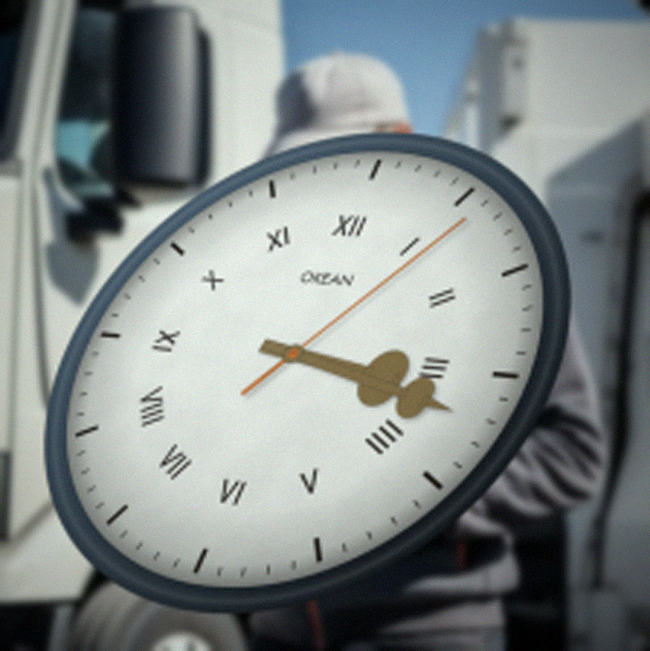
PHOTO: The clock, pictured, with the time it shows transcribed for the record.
3:17:06
